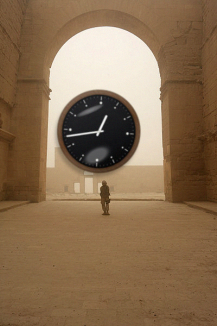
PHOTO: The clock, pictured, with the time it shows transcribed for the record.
12:43
